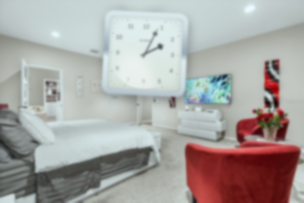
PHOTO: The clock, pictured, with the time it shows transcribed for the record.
2:04
